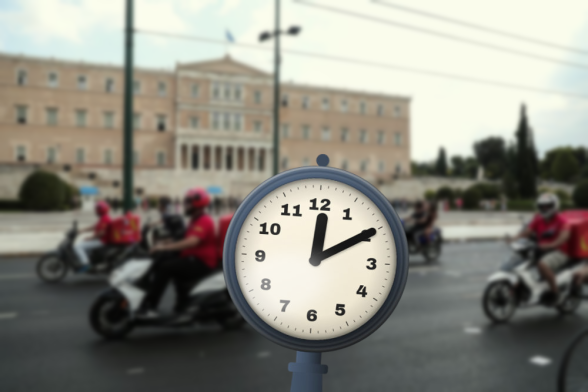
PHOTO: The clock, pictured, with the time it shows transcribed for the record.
12:10
